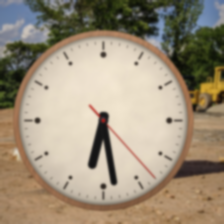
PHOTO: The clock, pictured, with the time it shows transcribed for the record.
6:28:23
